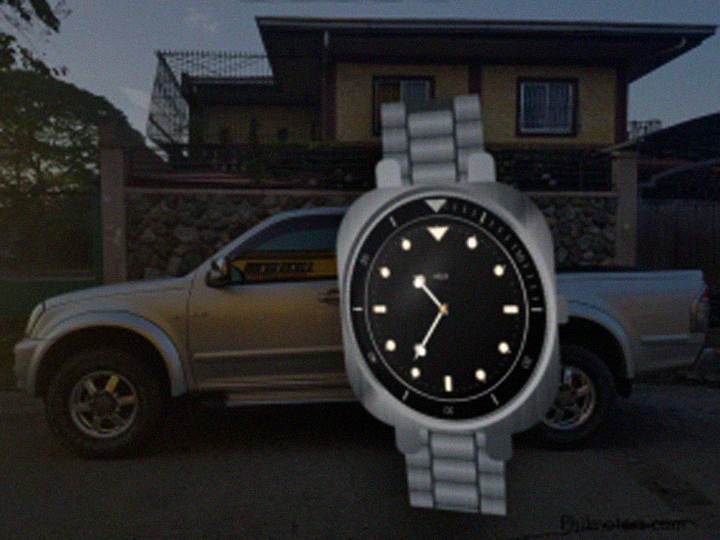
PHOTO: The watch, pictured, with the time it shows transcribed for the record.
10:36
